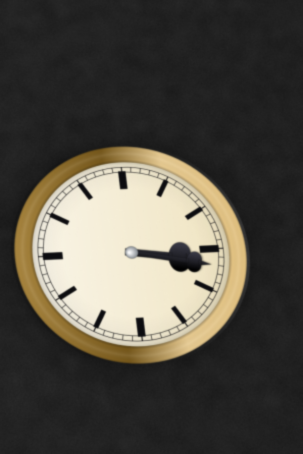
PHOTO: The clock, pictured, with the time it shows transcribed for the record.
3:17
